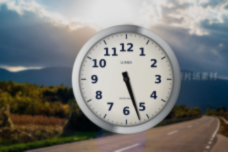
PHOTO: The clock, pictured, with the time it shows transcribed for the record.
5:27
